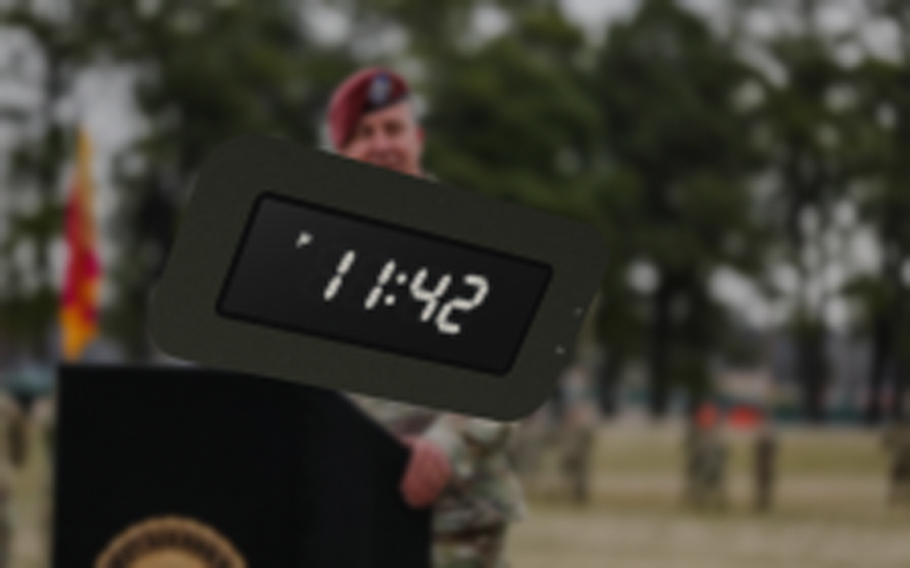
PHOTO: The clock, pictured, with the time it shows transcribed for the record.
11:42
